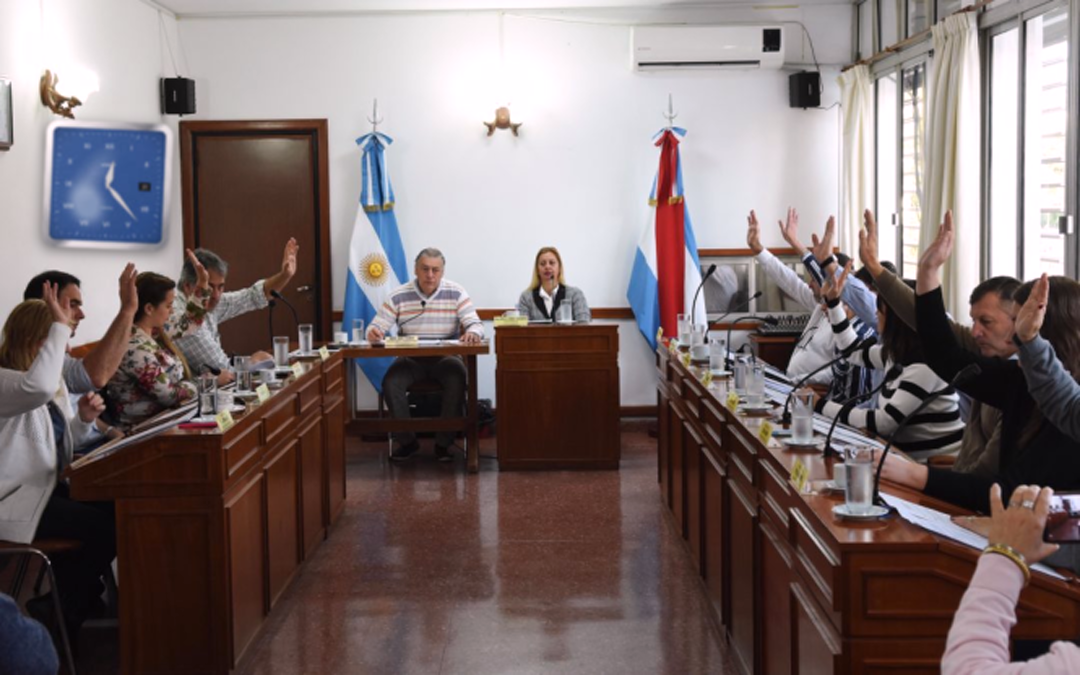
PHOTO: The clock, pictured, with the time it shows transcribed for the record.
12:23
